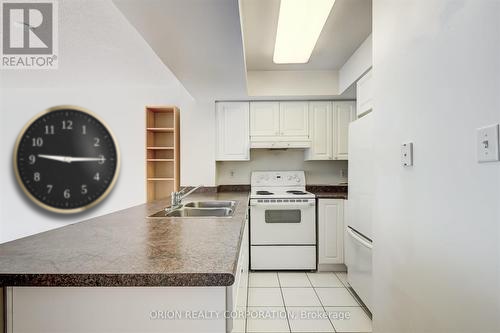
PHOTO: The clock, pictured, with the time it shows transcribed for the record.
9:15
